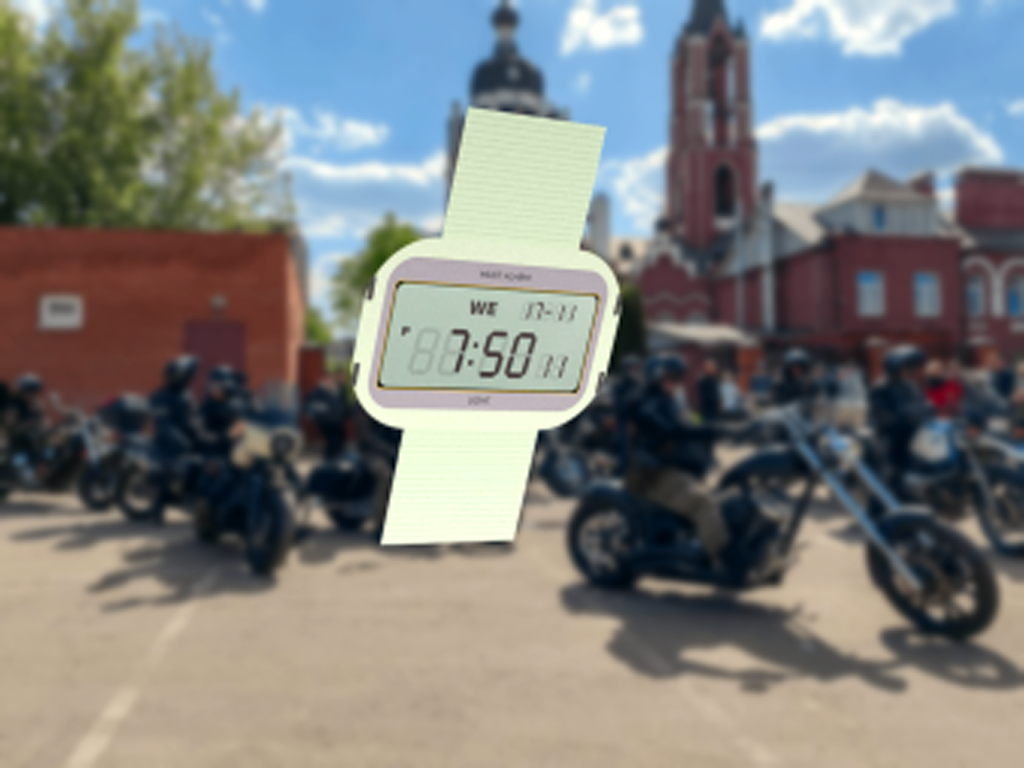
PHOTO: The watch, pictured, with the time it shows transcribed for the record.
7:50:11
